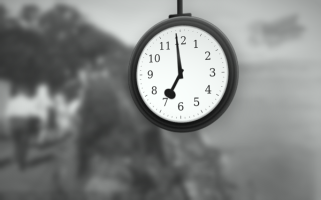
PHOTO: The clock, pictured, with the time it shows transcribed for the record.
6:59
